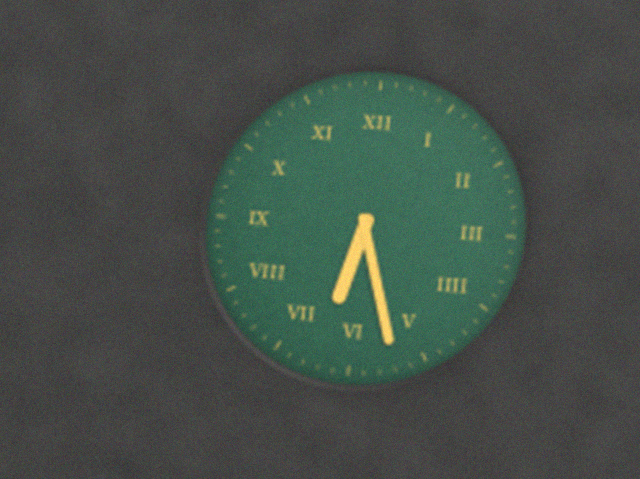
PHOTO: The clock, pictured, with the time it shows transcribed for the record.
6:27
